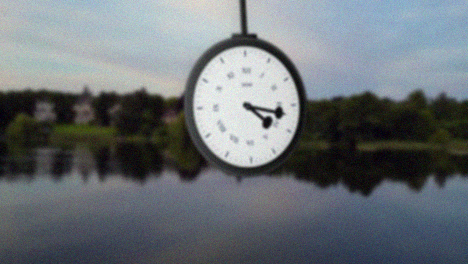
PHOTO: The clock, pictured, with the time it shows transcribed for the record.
4:17
